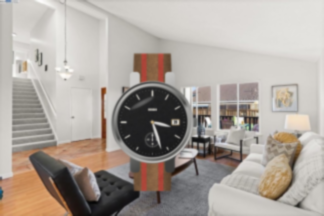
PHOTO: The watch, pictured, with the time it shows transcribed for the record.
3:27
